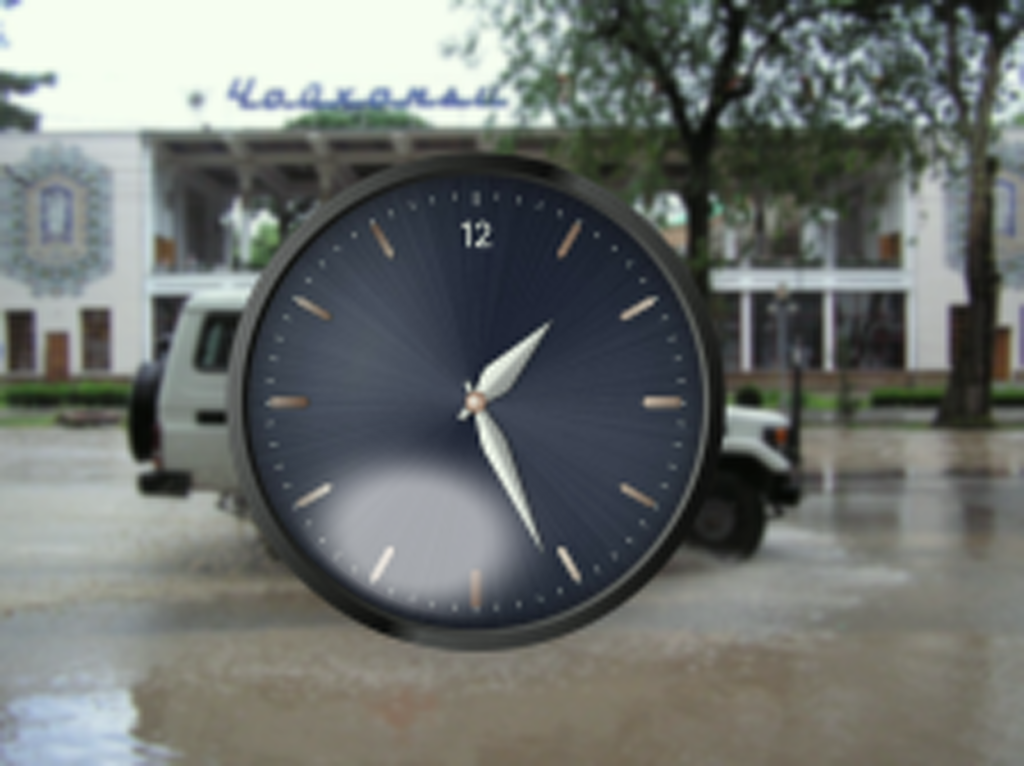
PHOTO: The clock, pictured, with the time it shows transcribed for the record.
1:26
